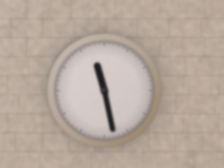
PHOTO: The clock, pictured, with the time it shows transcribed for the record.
11:28
